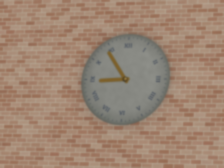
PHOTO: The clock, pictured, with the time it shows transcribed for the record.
8:54
